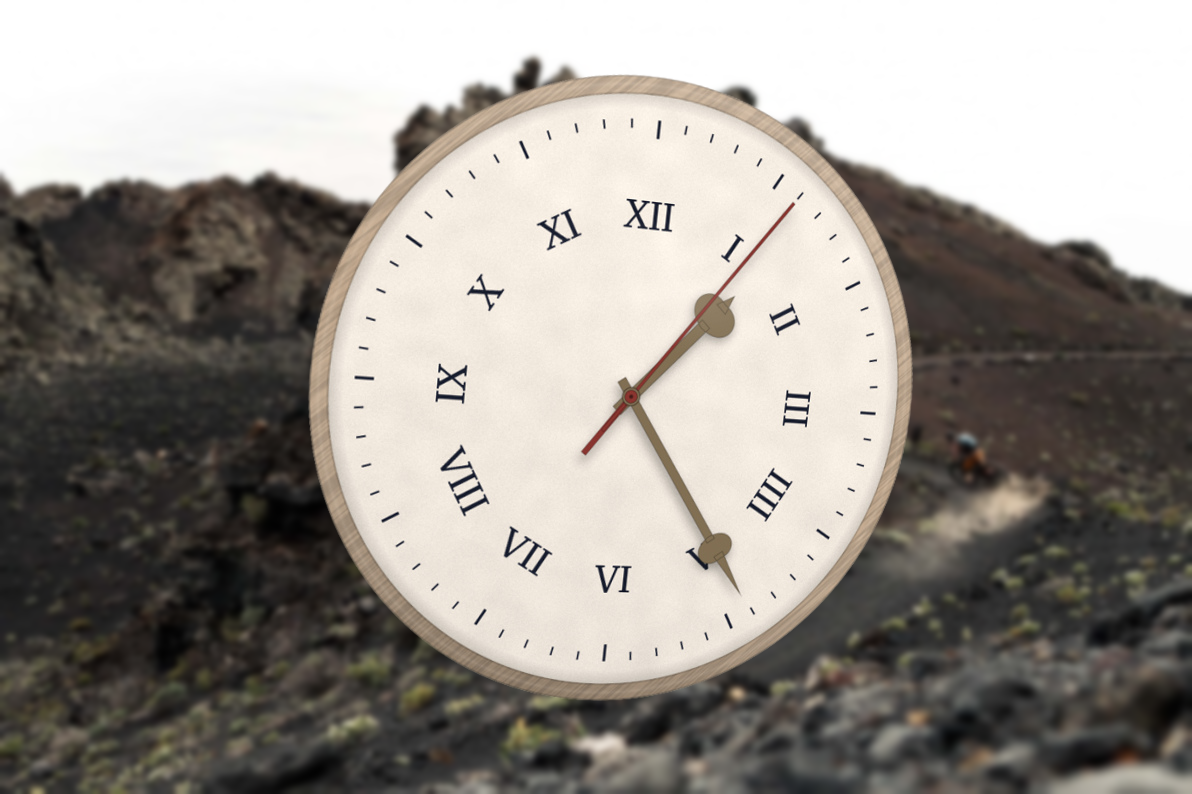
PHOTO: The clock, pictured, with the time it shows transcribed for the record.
1:24:06
